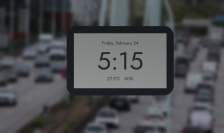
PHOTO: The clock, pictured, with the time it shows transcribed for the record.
5:15
